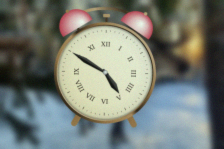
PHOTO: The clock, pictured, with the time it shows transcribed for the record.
4:50
